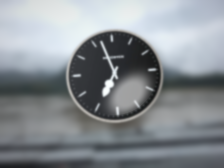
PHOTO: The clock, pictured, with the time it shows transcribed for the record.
6:57
